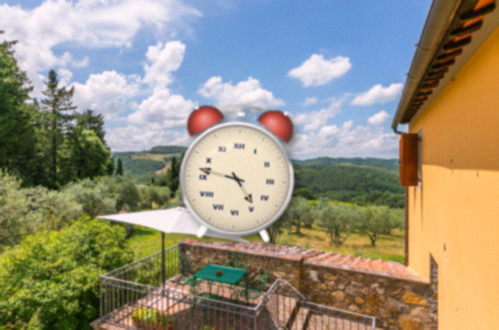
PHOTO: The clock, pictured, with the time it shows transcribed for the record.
4:47
